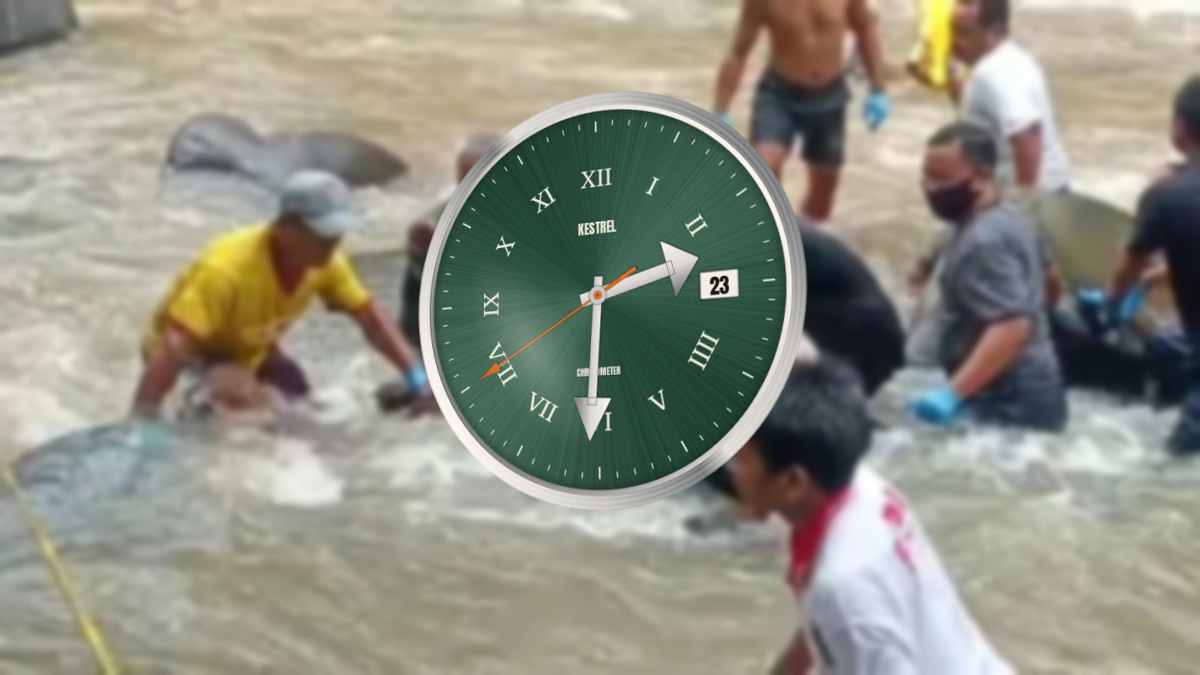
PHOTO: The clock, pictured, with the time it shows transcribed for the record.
2:30:40
